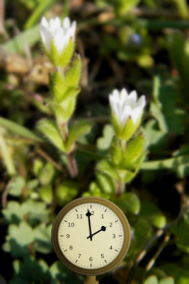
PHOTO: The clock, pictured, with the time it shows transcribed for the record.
1:59
